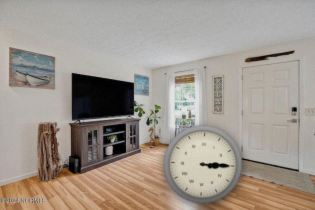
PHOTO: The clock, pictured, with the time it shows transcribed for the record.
3:15
